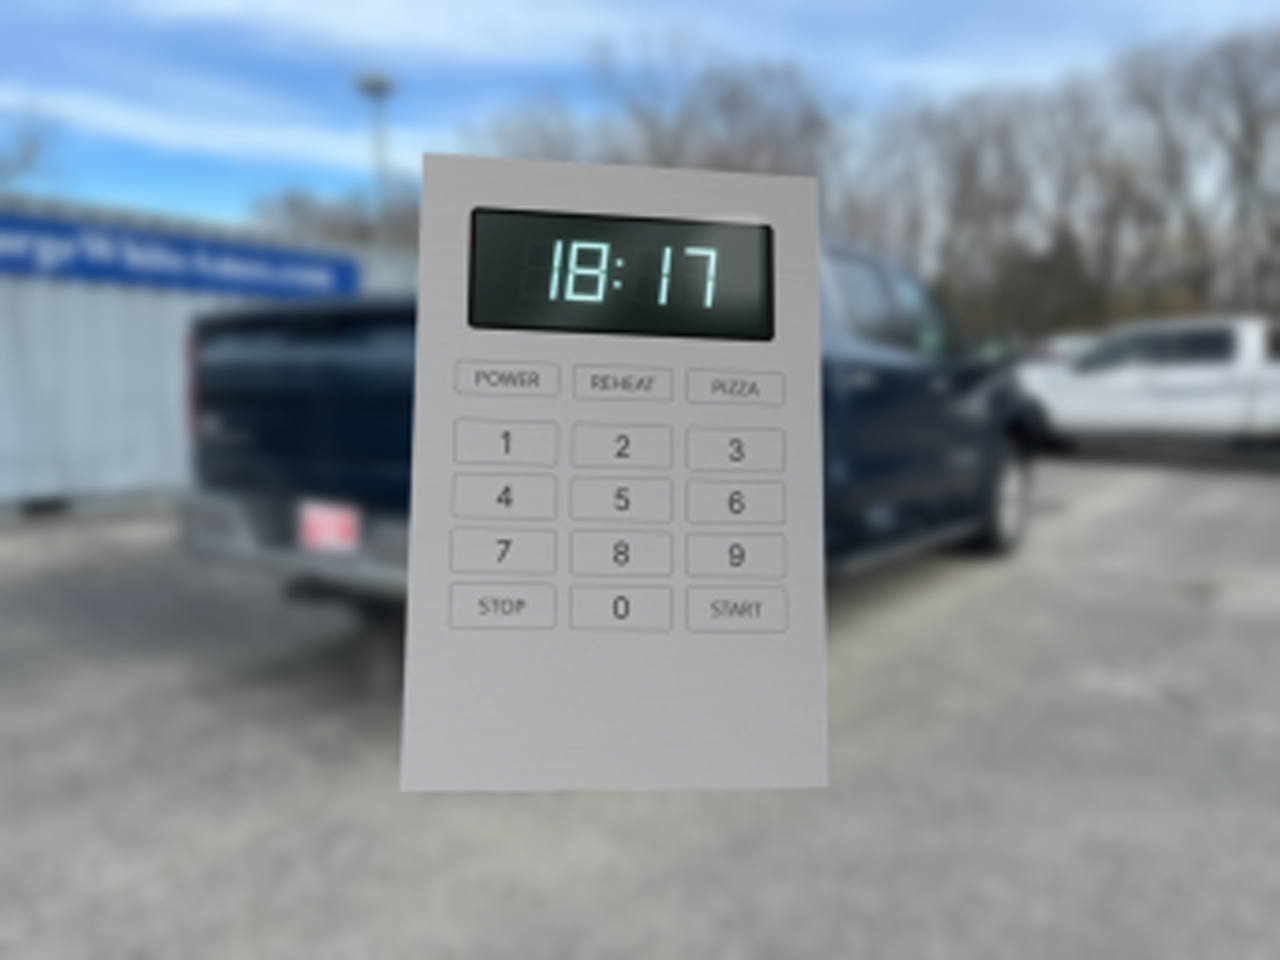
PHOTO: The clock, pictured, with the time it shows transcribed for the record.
18:17
